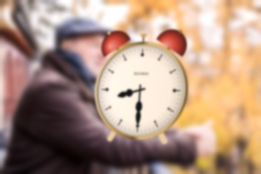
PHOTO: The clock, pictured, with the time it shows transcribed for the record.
8:30
